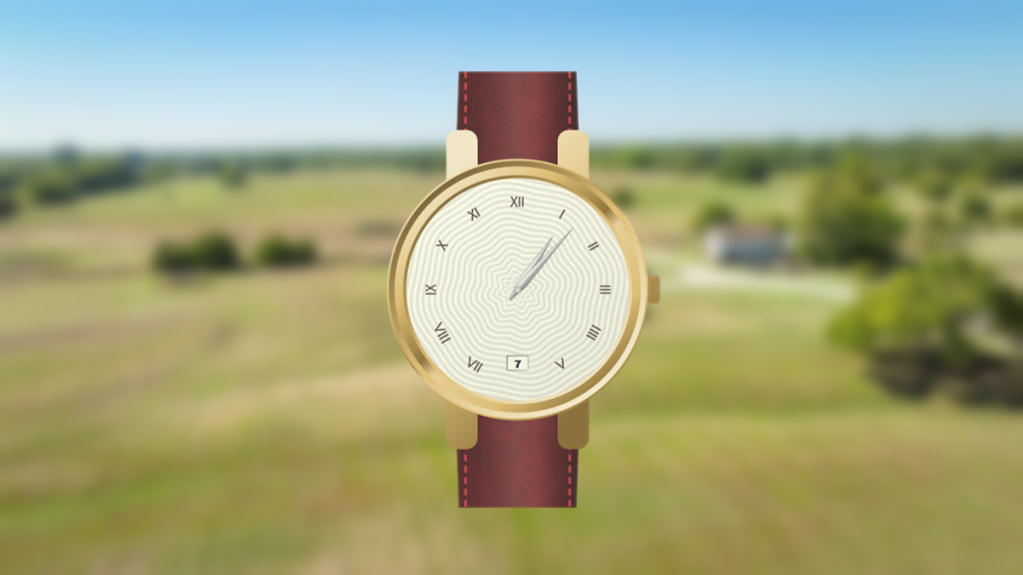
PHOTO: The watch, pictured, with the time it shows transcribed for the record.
1:07
